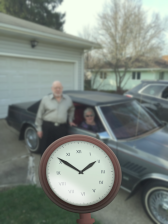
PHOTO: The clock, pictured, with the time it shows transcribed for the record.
1:51
